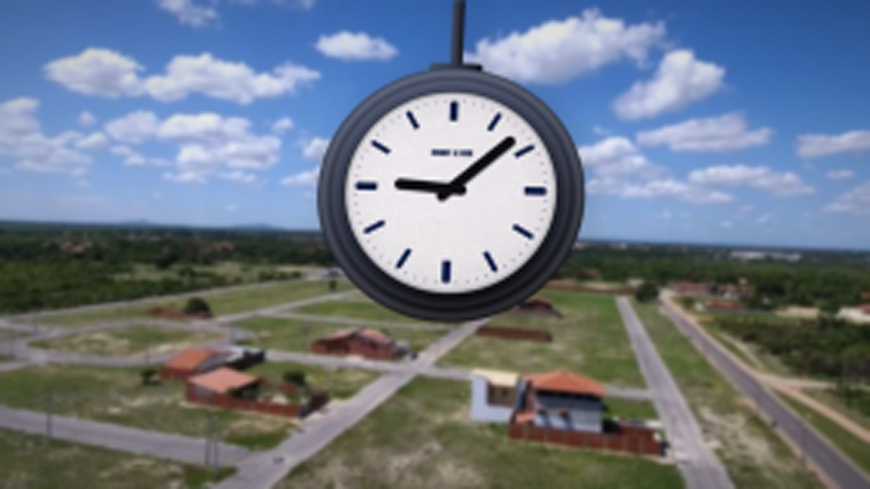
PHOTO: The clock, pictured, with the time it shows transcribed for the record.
9:08
